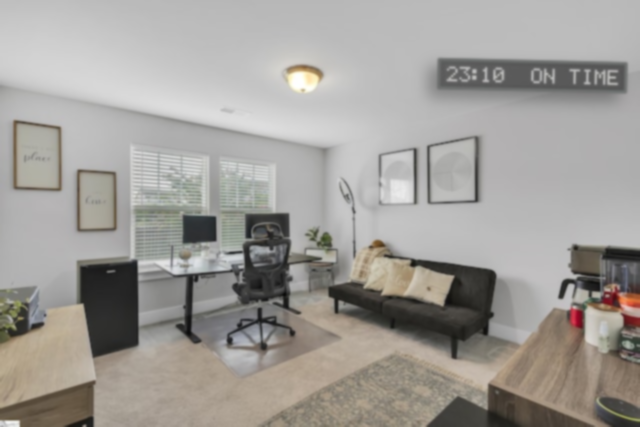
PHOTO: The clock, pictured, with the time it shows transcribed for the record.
23:10
